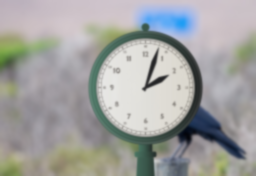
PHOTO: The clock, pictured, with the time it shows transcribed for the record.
2:03
